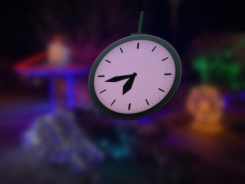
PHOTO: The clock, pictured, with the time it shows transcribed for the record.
6:43
